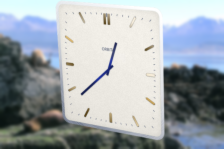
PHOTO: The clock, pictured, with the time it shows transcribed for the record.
12:38
